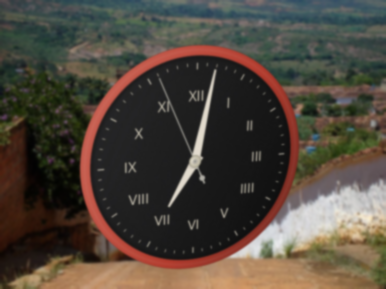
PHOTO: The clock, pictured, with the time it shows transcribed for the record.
7:01:56
